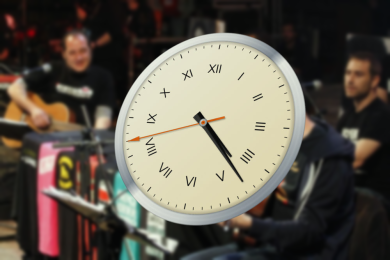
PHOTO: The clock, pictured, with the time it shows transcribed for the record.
4:22:42
